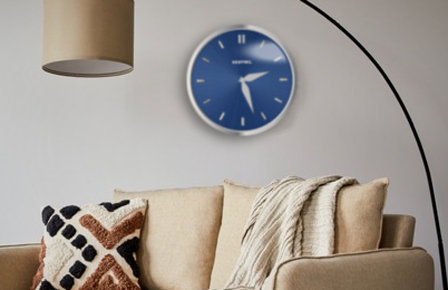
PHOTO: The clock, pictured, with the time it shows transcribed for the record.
2:27
